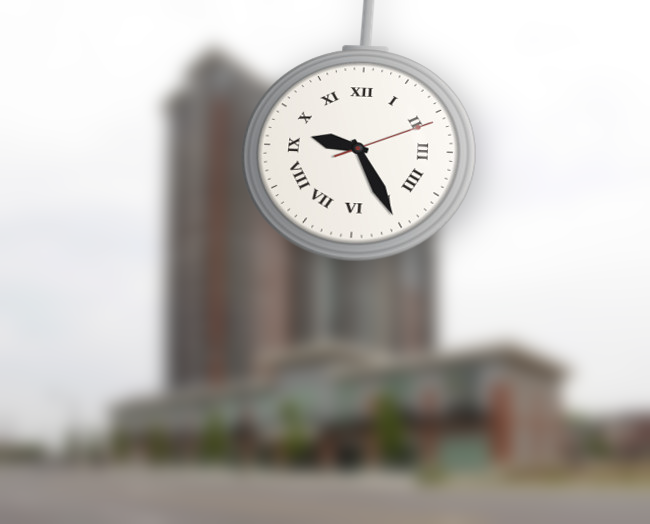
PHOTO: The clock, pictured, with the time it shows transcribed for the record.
9:25:11
